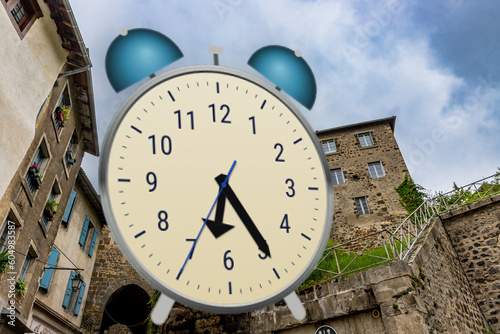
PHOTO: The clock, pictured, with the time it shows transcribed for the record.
6:24:35
